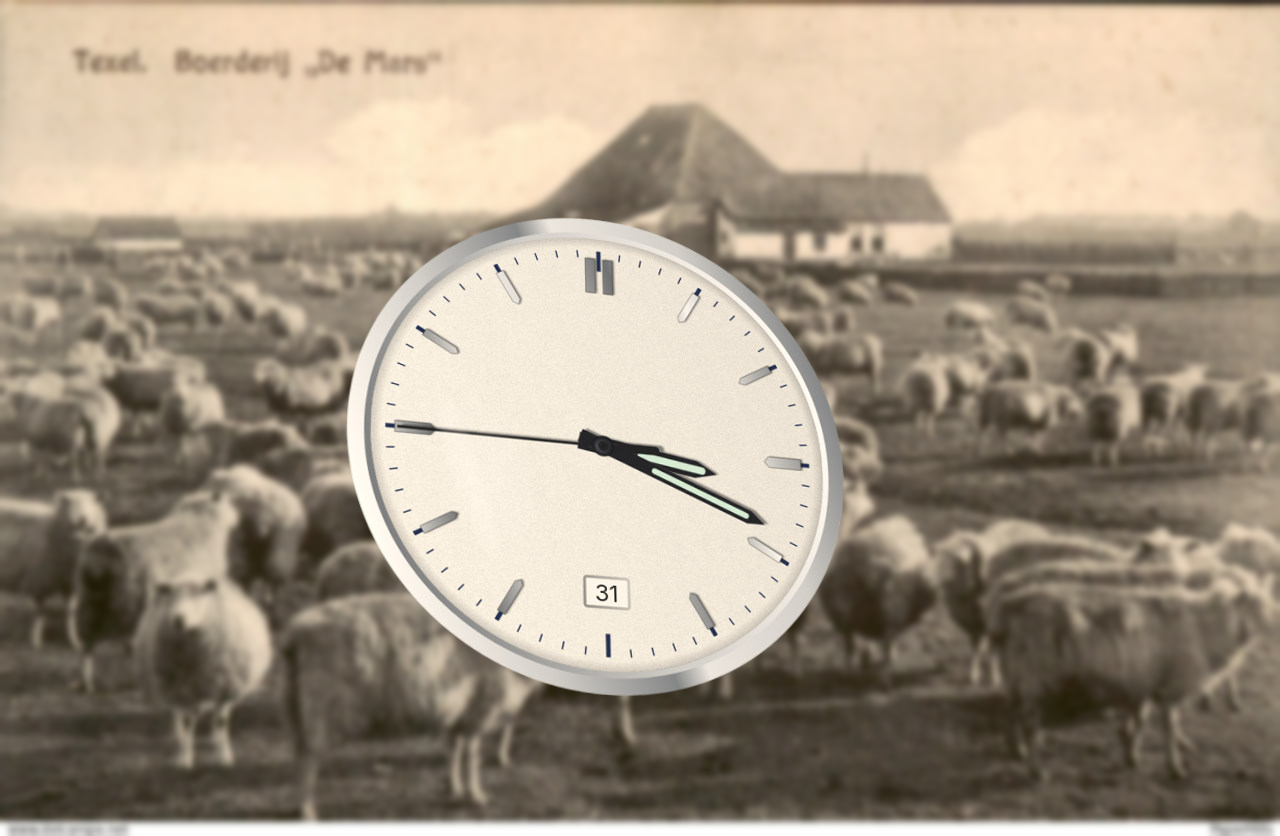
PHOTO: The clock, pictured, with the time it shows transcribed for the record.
3:18:45
